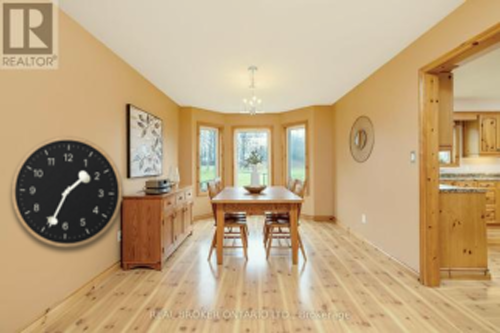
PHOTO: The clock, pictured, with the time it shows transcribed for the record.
1:34
